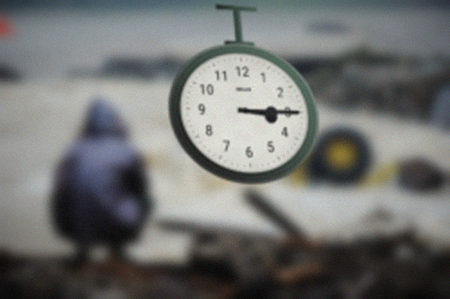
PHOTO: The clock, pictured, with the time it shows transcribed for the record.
3:15
